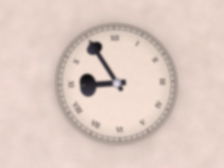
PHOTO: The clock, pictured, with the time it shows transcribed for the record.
8:55
